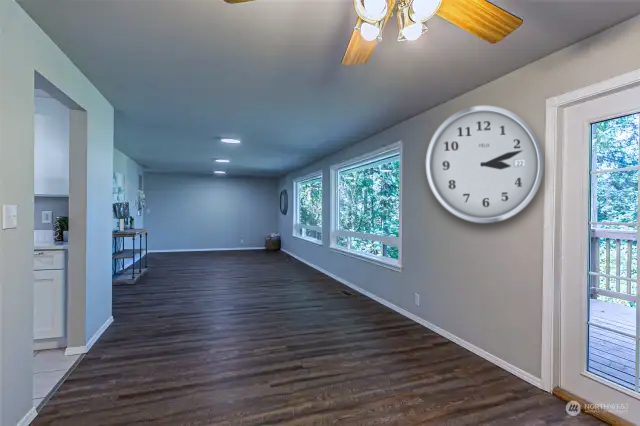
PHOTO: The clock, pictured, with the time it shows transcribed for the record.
3:12
